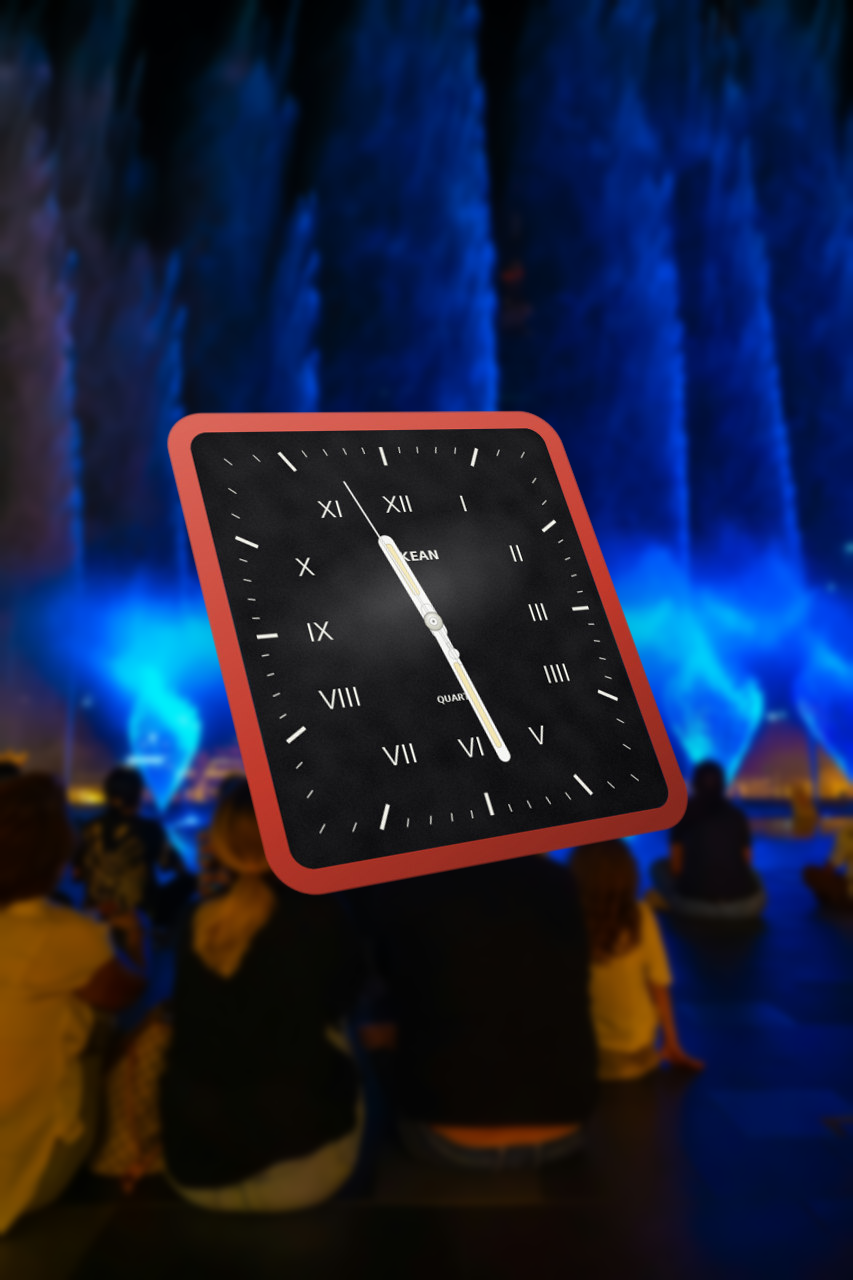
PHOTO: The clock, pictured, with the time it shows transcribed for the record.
11:27:57
